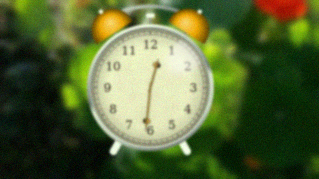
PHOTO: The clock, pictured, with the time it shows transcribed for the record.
12:31
